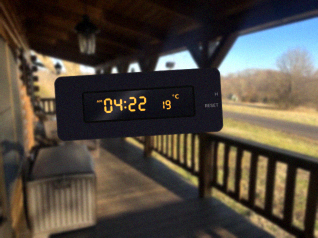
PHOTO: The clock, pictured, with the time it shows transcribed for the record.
4:22
